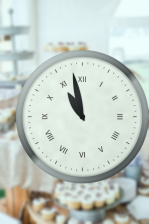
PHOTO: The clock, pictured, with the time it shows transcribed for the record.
10:58
